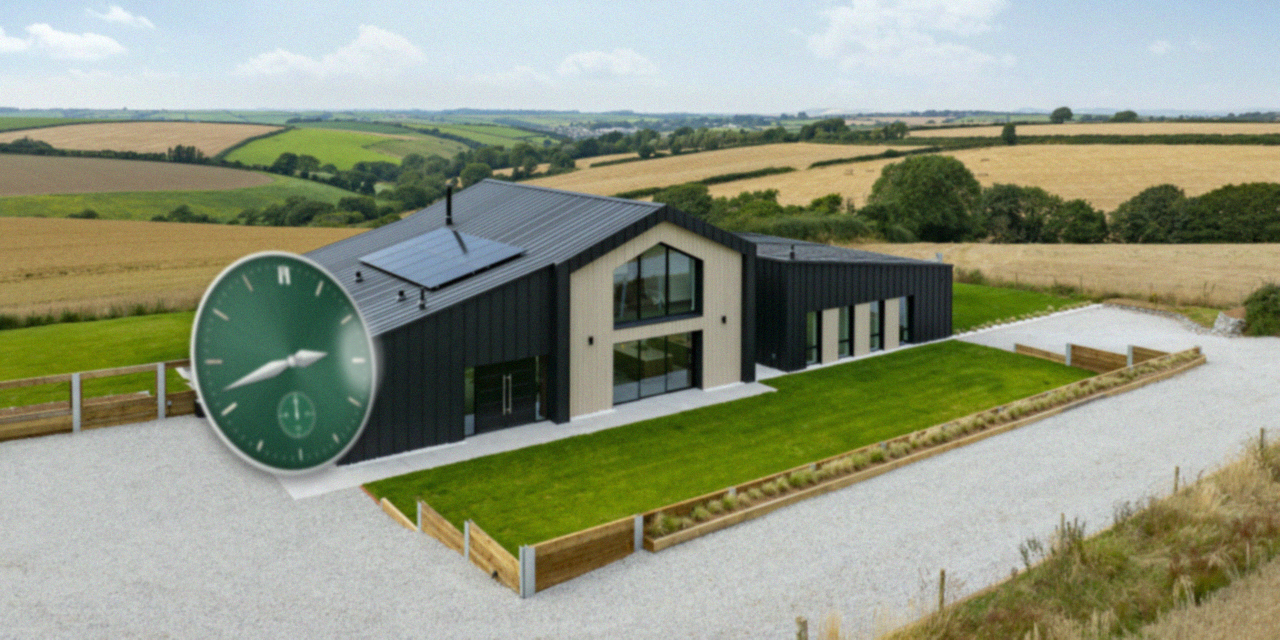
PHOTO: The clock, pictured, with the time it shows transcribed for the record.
2:42
